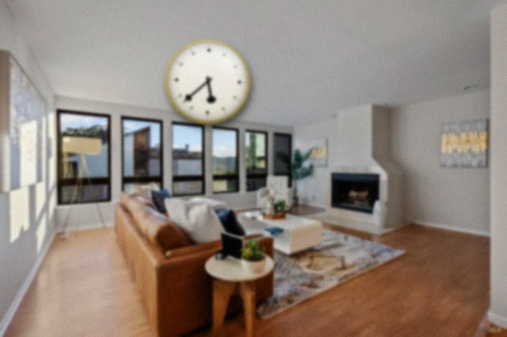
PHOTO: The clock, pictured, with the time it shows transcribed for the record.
5:38
